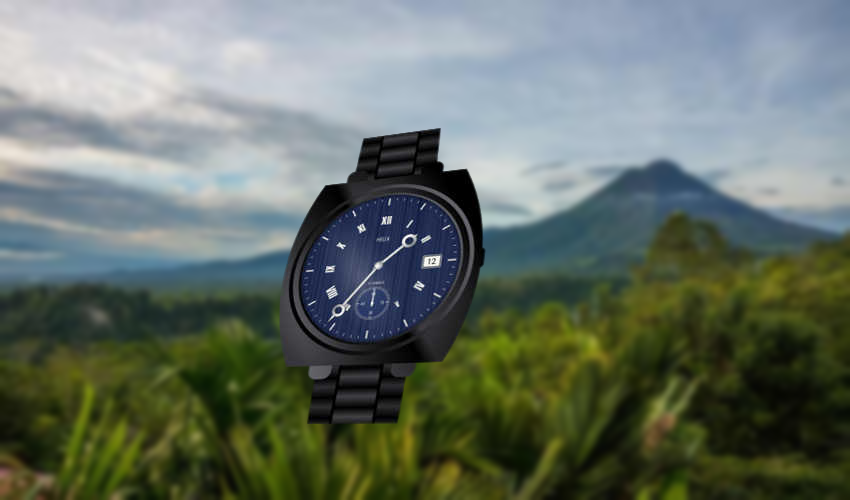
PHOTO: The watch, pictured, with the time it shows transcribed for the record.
1:36
